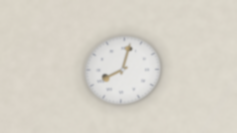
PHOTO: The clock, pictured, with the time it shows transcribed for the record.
8:02
